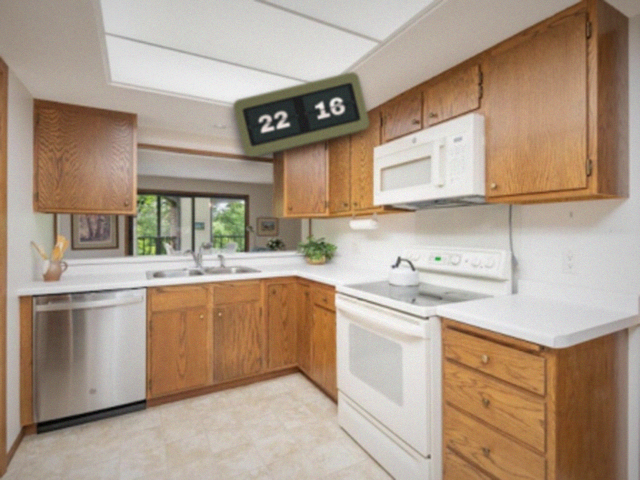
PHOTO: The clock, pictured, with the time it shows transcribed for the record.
22:16
